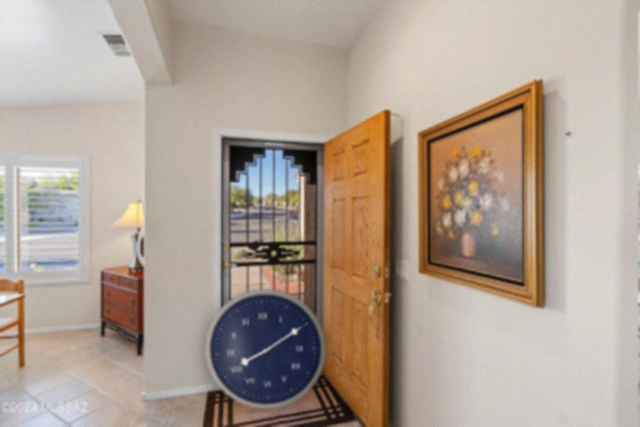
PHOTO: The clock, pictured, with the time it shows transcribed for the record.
8:10
